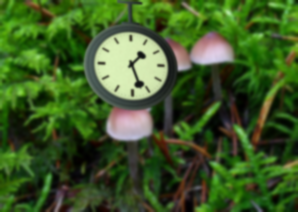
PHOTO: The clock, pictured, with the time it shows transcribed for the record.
1:27
